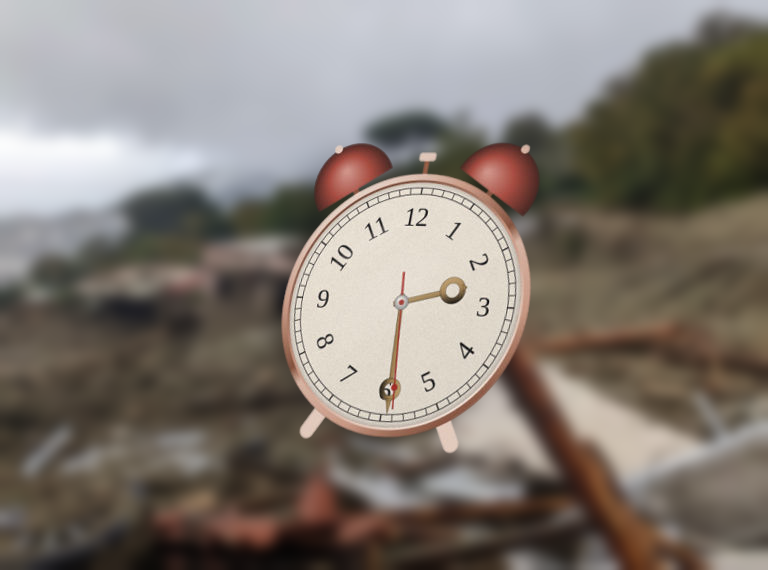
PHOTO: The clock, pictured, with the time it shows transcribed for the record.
2:29:29
